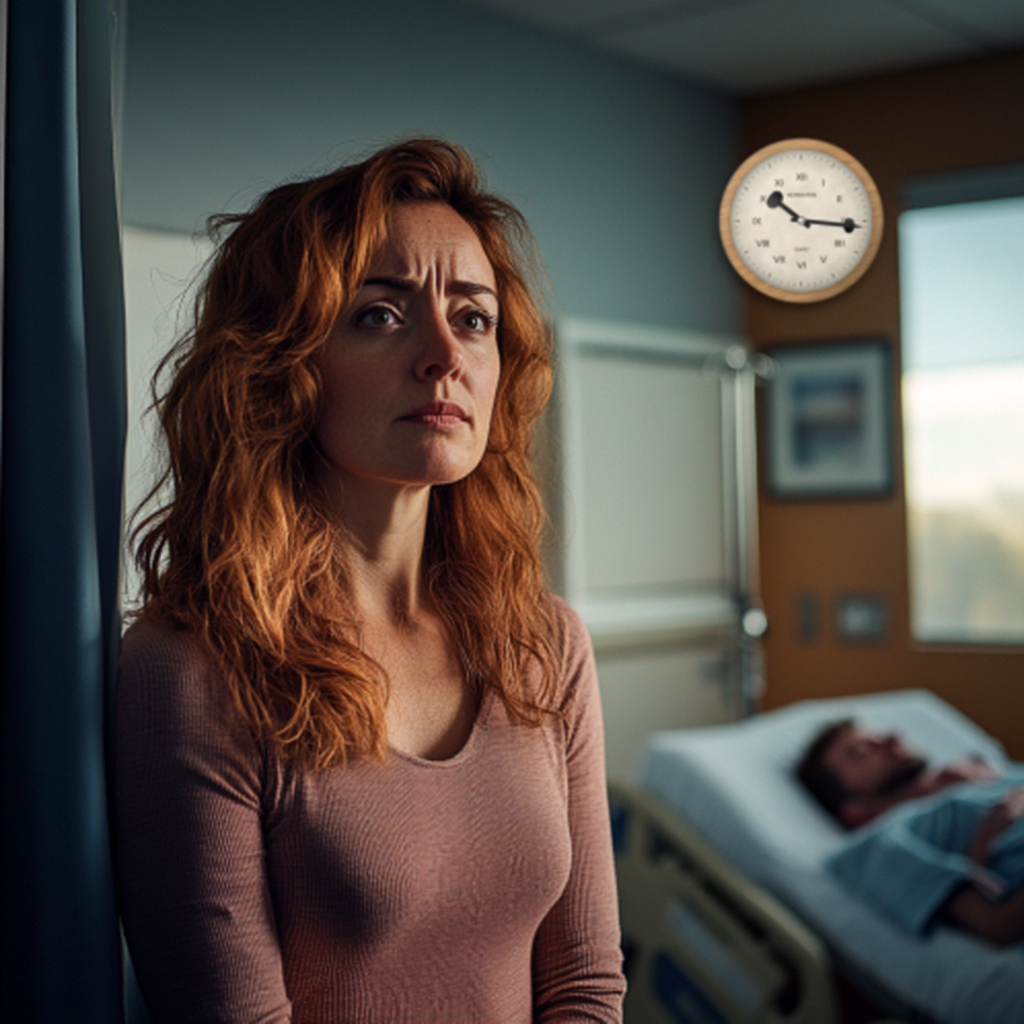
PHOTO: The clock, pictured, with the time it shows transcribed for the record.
10:16
